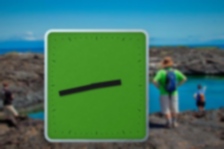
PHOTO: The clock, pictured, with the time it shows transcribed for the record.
2:43
